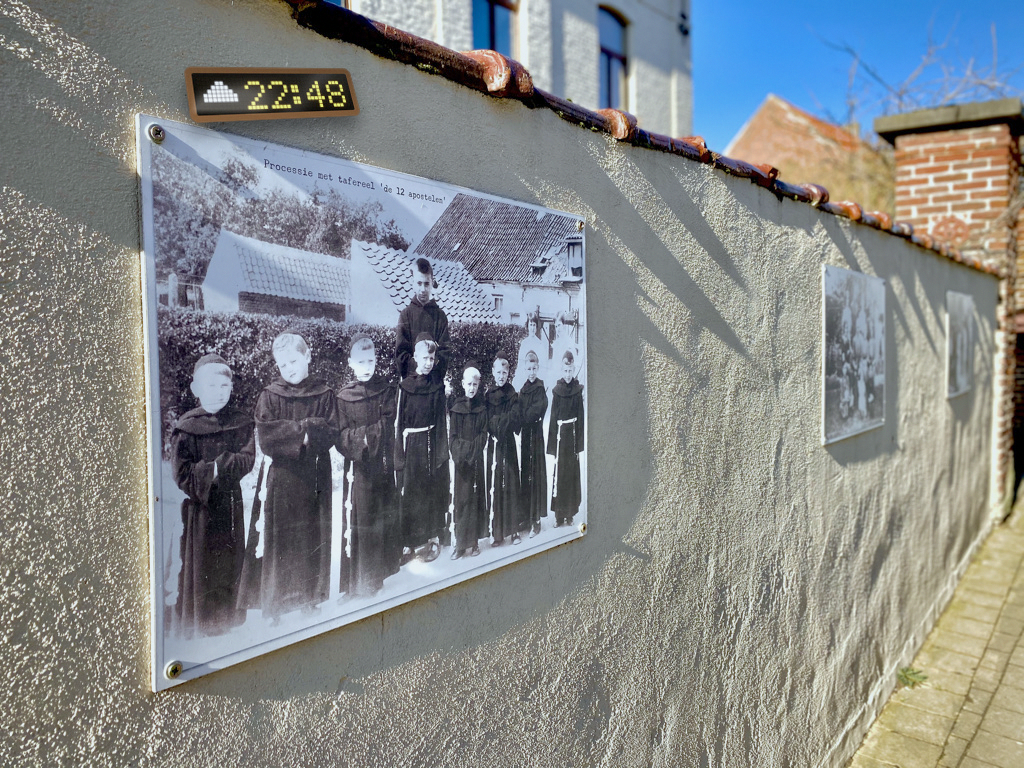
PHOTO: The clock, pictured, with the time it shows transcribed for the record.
22:48
